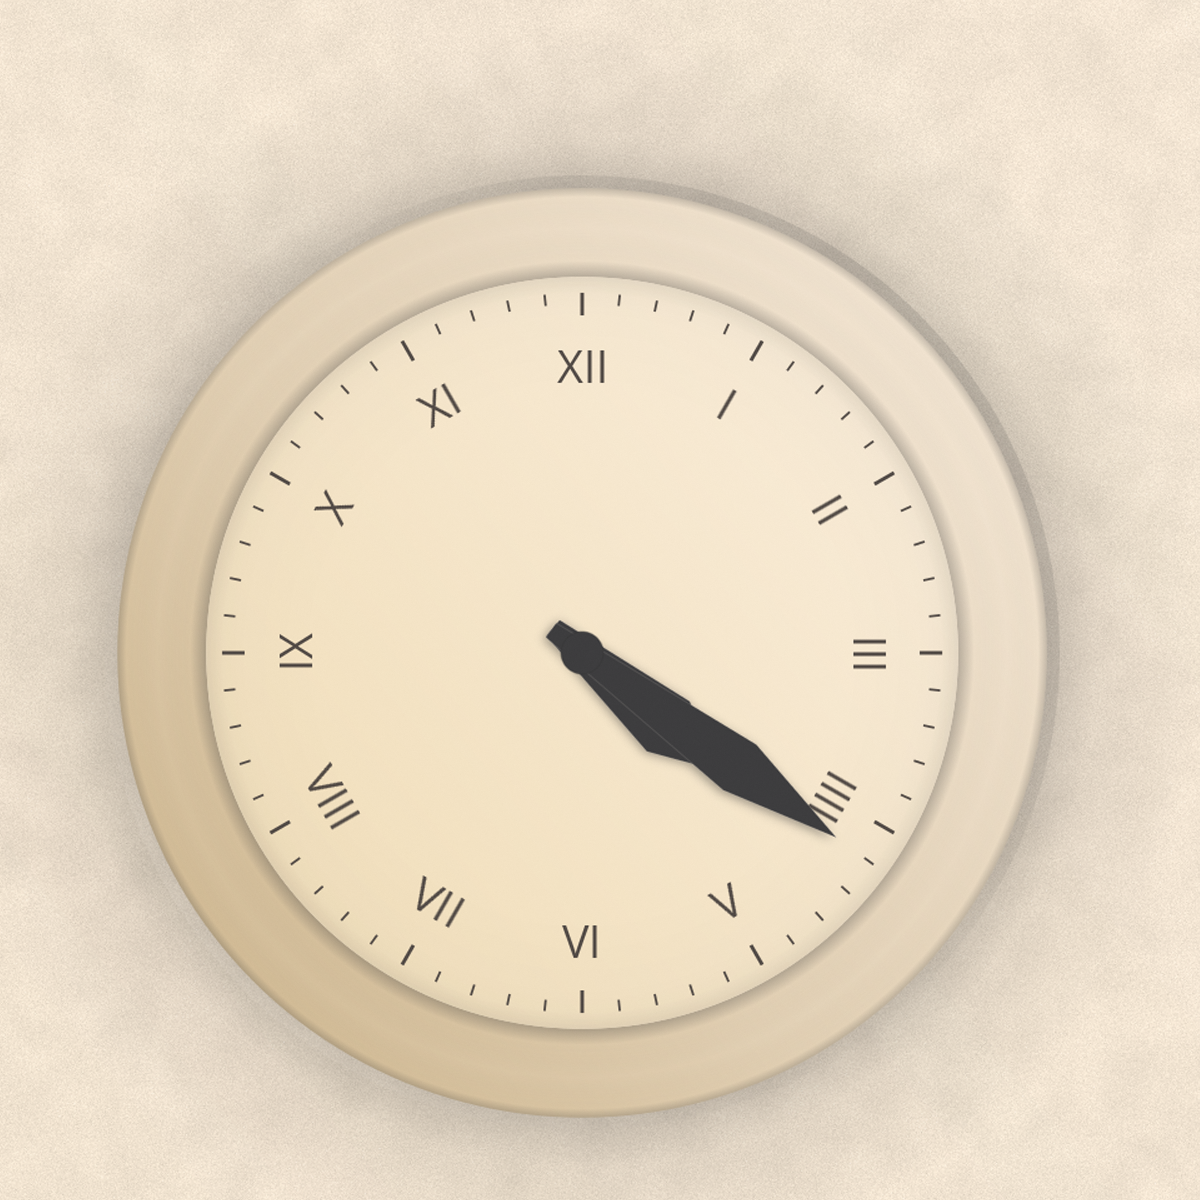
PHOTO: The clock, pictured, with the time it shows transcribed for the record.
4:21
